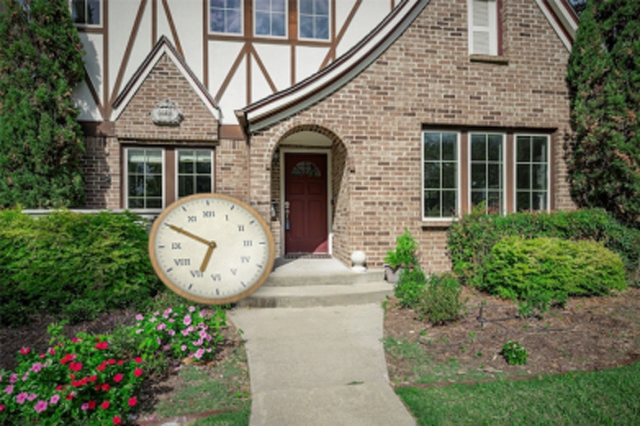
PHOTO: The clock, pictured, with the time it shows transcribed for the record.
6:50
